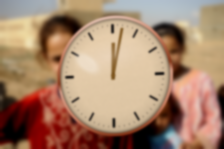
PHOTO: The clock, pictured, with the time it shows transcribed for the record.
12:02
